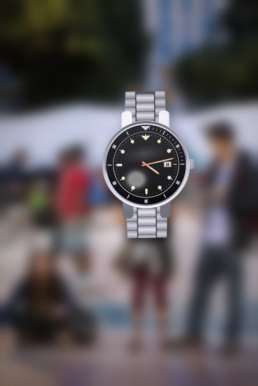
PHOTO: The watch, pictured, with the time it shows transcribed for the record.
4:13
